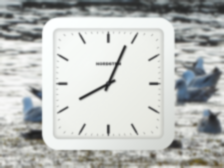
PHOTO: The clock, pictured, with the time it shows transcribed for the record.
8:04
